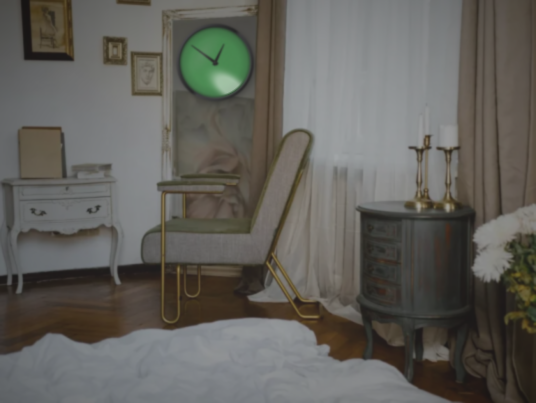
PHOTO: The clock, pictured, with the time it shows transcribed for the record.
12:51
